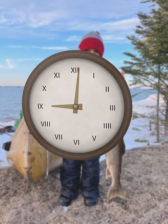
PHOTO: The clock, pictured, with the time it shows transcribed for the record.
9:01
